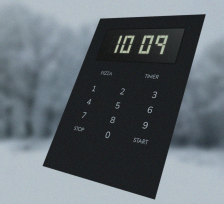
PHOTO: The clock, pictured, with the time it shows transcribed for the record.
10:09
